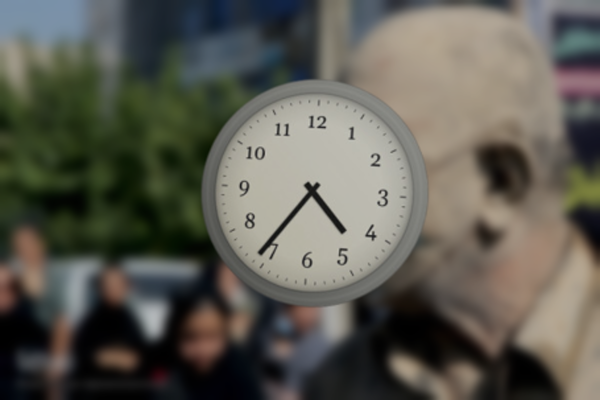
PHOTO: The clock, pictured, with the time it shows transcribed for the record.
4:36
